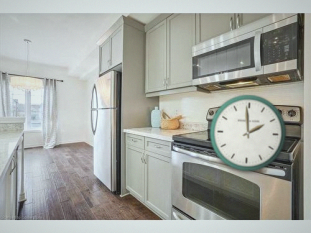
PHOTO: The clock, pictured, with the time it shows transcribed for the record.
1:59
